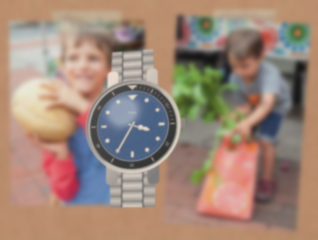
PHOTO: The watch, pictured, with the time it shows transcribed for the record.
3:35
